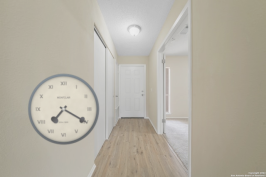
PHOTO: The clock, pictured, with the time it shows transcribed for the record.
7:20
